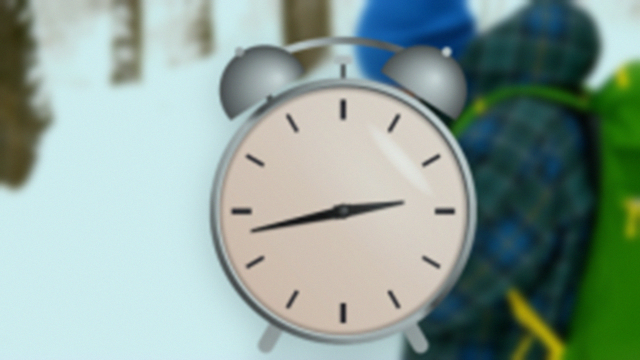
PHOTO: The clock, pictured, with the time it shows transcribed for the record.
2:43
